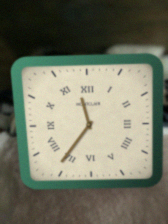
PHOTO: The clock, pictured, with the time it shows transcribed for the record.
11:36
